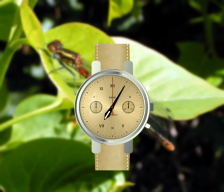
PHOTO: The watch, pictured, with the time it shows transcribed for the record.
7:05
